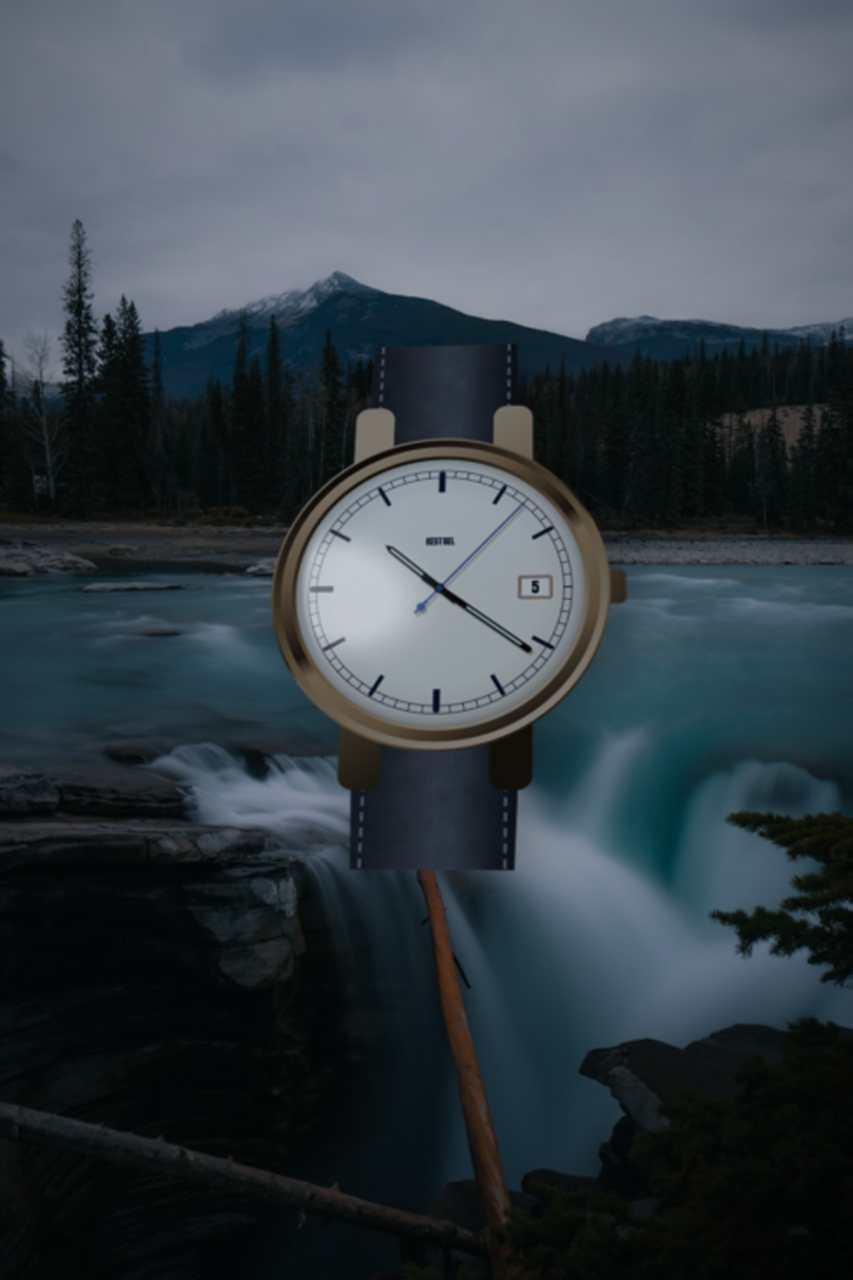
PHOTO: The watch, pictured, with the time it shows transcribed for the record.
10:21:07
